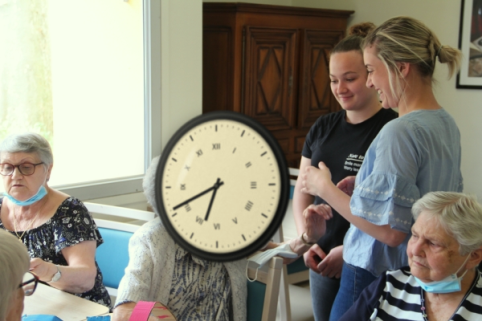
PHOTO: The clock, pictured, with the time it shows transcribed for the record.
6:41
